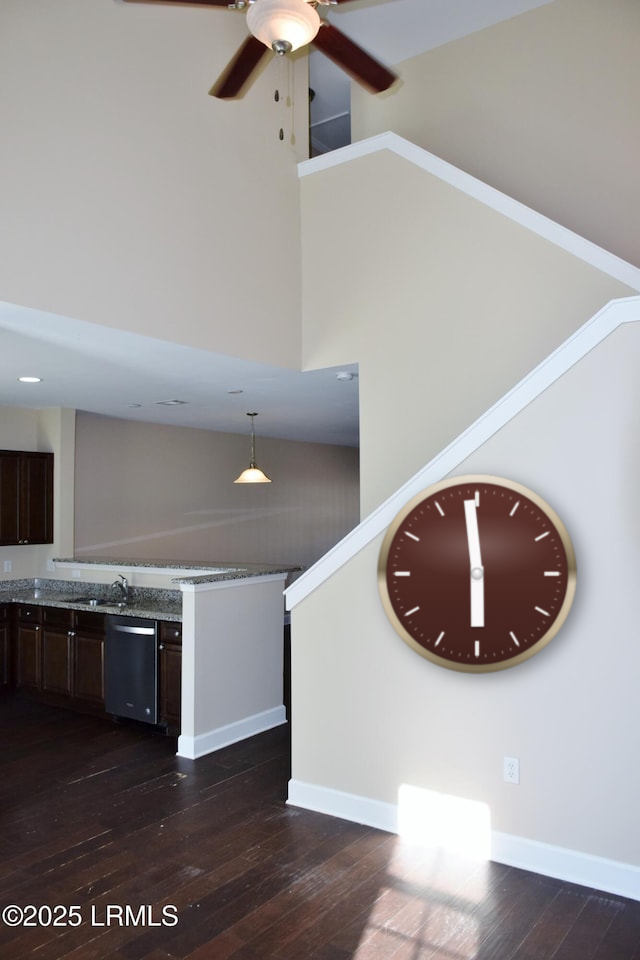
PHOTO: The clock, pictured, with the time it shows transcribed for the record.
5:59
